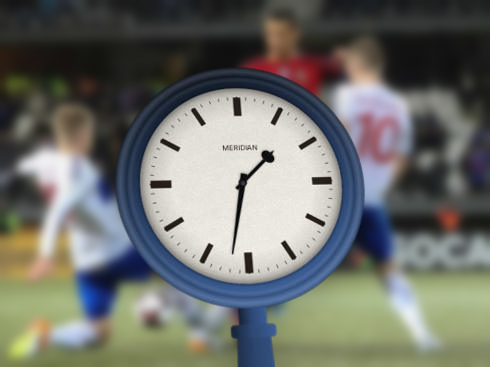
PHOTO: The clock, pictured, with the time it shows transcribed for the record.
1:32
